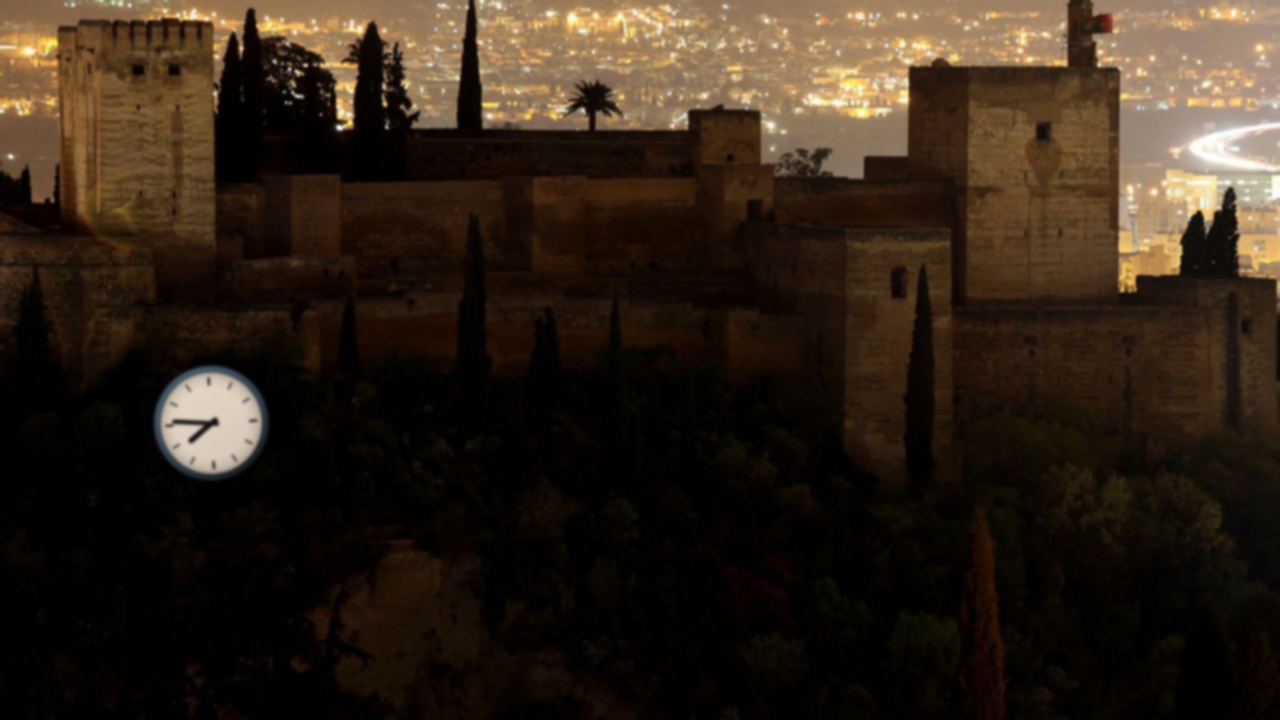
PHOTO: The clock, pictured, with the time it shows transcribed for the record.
7:46
